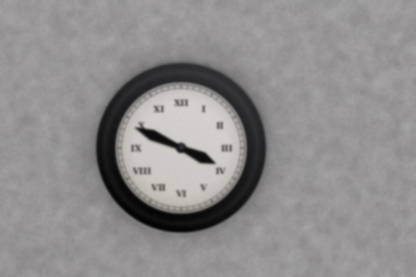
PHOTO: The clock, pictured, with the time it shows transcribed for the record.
3:49
